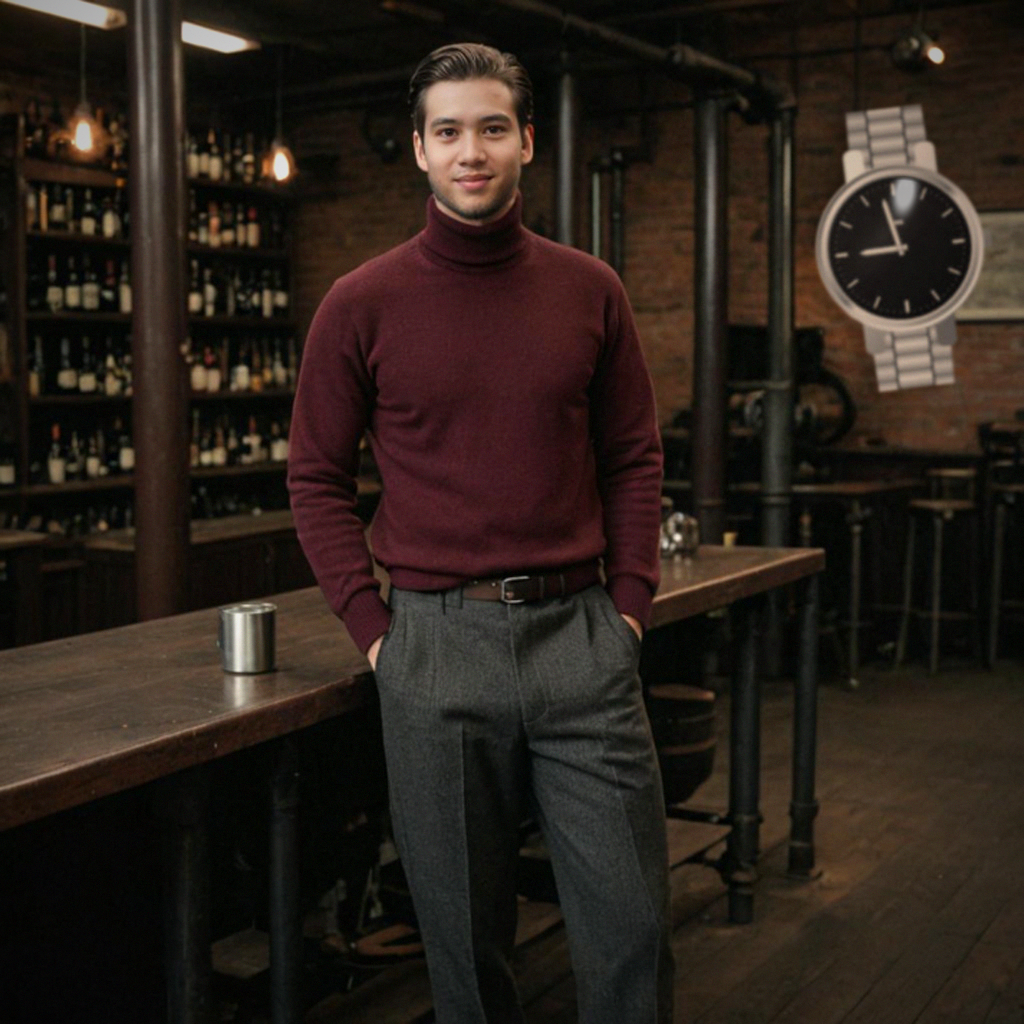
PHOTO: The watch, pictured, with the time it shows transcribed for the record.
8:58
